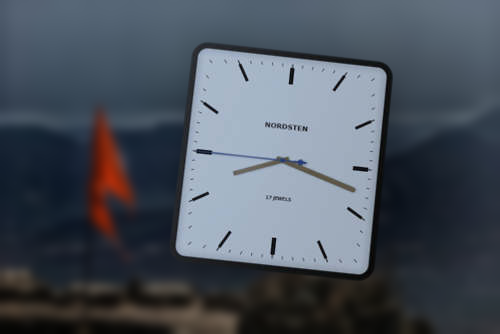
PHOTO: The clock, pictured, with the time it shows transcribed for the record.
8:17:45
